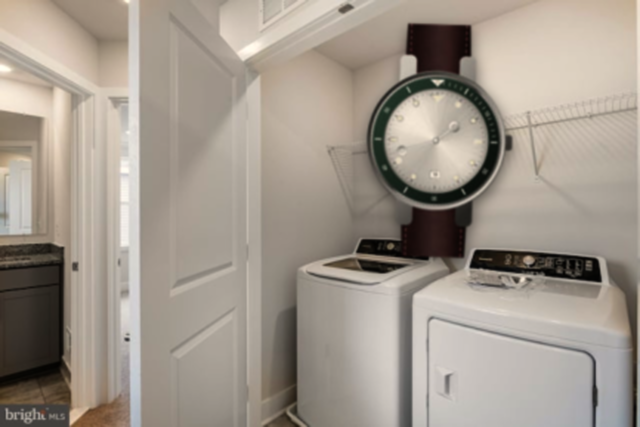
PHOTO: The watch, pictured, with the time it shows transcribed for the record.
1:42
